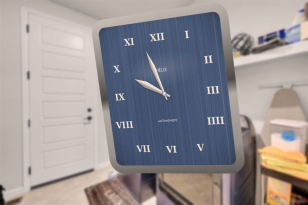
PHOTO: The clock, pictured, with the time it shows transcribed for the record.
9:57
